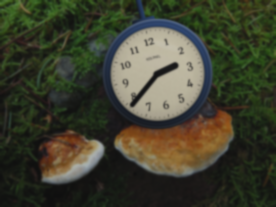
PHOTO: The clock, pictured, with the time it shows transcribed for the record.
2:39
